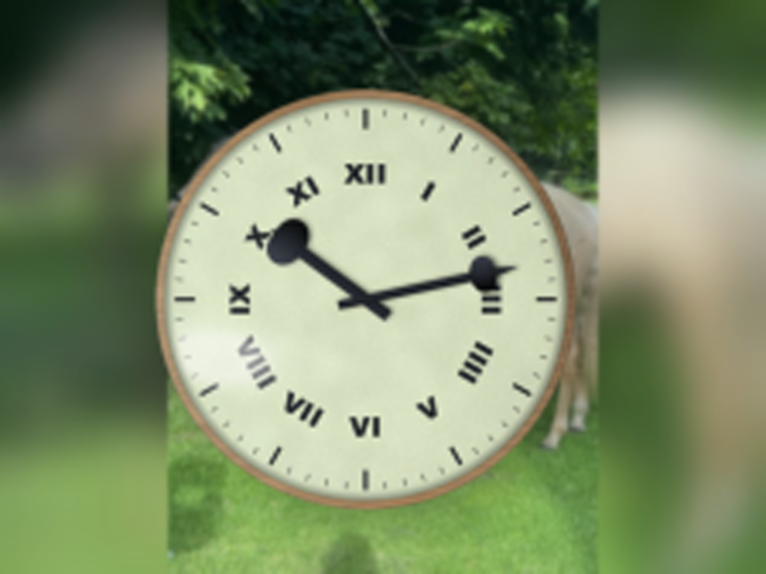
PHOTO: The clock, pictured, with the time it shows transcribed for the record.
10:13
